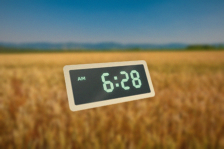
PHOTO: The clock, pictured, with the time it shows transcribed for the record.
6:28
